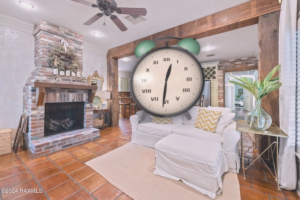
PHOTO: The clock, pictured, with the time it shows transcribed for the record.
12:31
